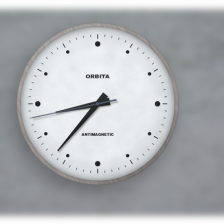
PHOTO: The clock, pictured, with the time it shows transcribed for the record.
8:36:43
